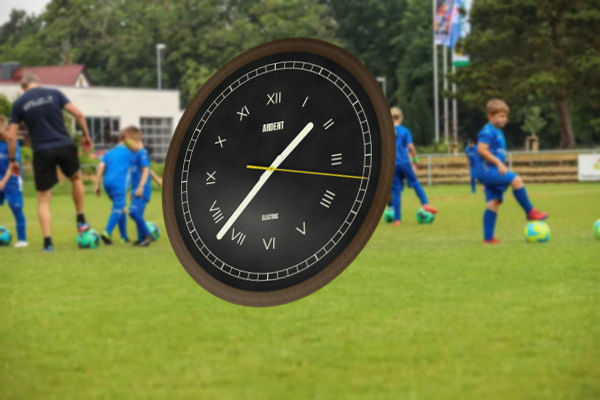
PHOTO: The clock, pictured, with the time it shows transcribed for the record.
1:37:17
